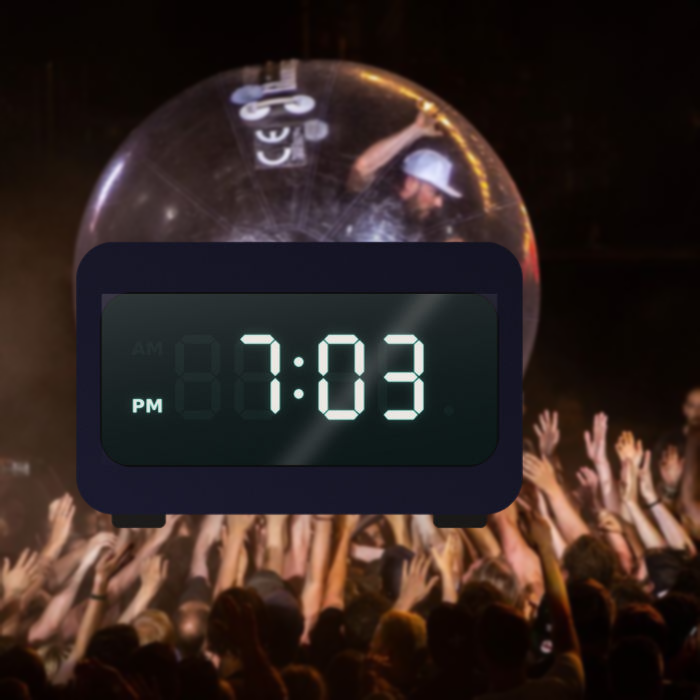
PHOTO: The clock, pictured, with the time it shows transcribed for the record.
7:03
